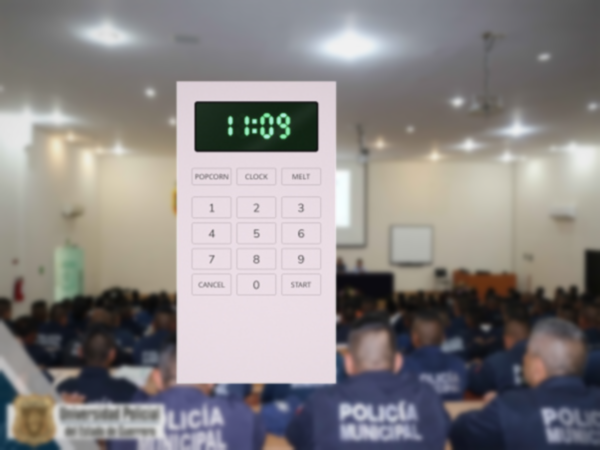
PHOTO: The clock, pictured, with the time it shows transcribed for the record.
11:09
